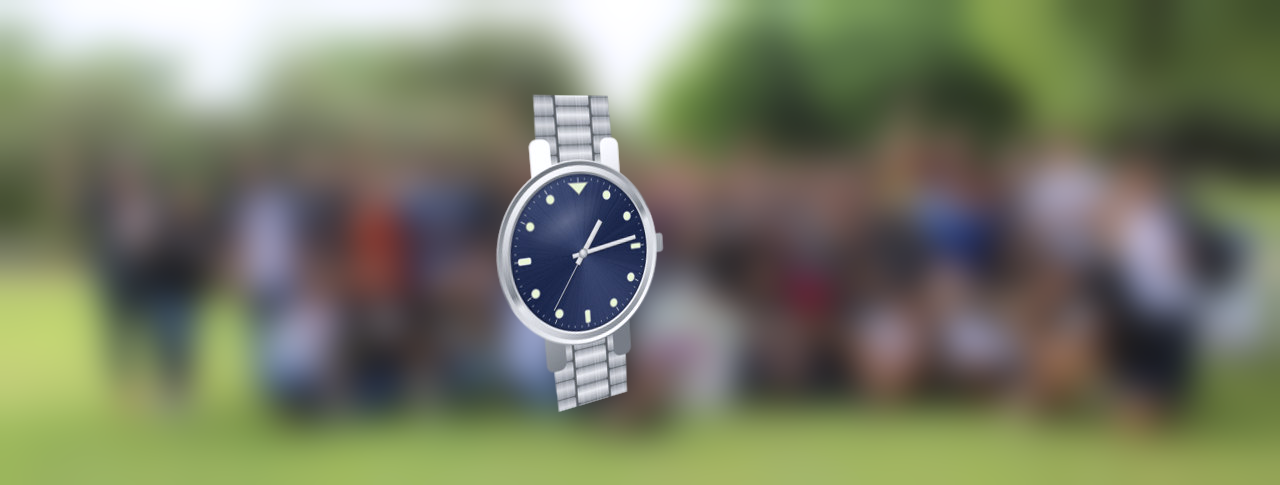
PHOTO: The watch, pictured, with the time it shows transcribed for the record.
1:13:36
